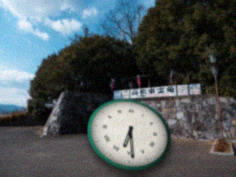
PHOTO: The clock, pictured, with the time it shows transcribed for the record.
6:29
